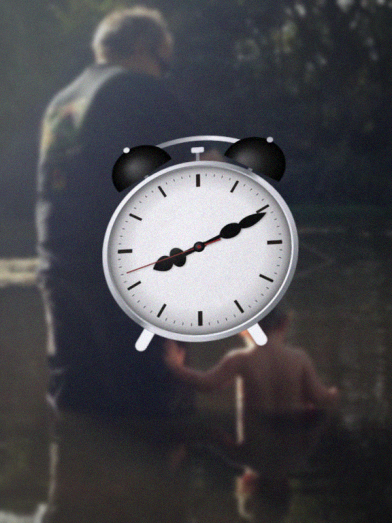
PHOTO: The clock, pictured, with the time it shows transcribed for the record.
8:10:42
